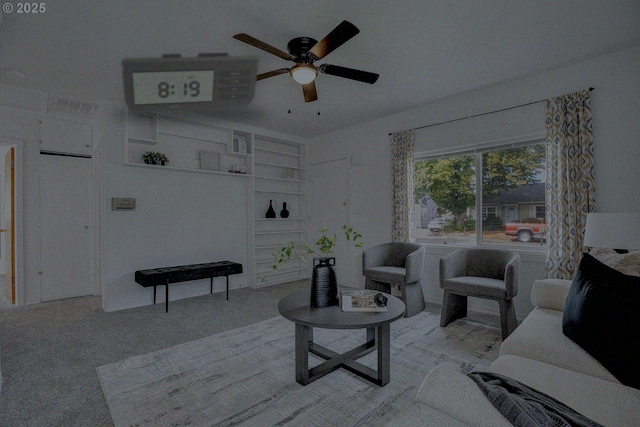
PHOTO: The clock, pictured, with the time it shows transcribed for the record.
8:19
